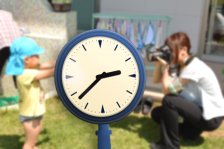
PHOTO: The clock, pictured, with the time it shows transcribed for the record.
2:38
